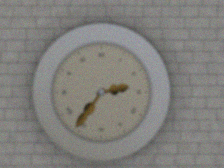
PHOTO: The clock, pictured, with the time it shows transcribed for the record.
2:36
